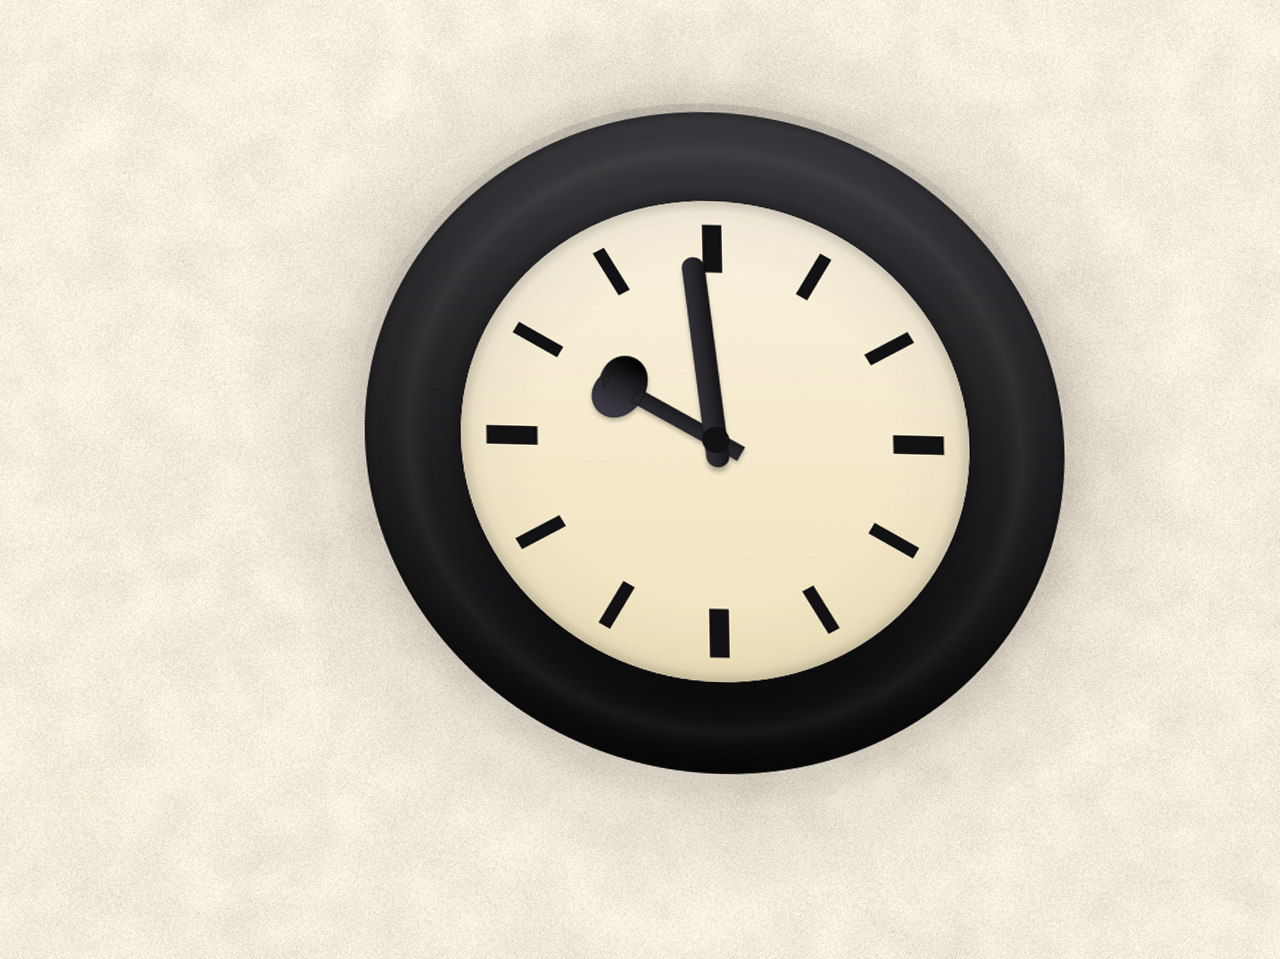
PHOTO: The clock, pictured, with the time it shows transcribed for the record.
9:59
